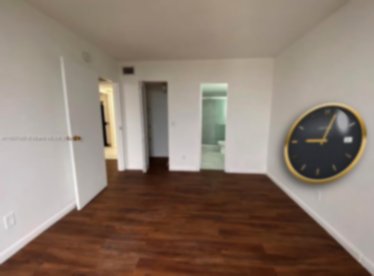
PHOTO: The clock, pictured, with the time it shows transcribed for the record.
9:03
